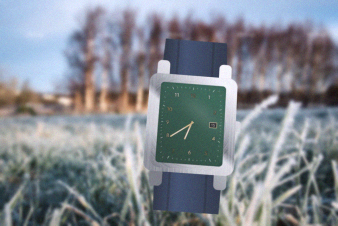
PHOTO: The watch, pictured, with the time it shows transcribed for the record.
6:39
